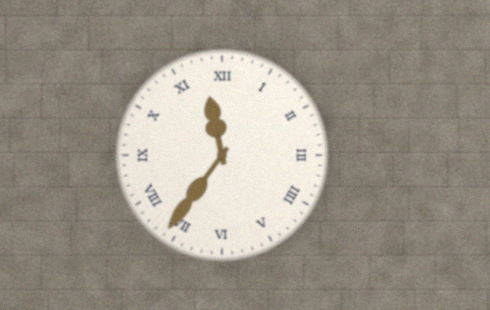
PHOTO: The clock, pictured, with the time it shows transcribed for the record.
11:36
